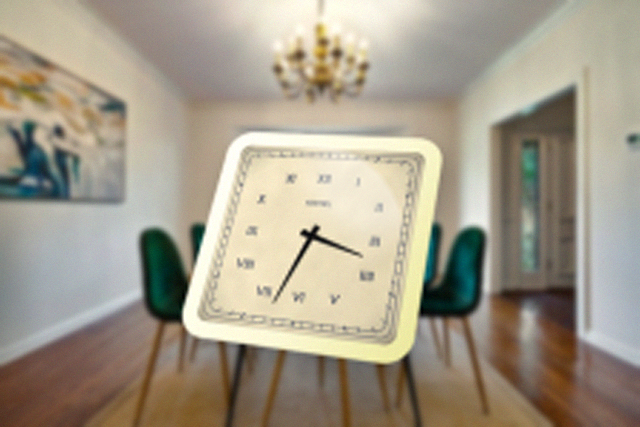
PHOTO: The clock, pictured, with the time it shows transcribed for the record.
3:33
